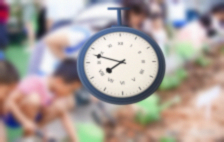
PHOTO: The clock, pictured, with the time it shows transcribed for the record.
7:48
